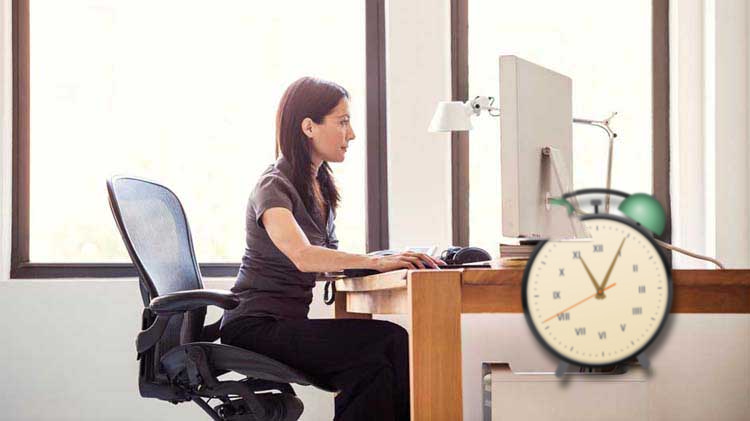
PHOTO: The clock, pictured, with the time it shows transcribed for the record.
11:04:41
